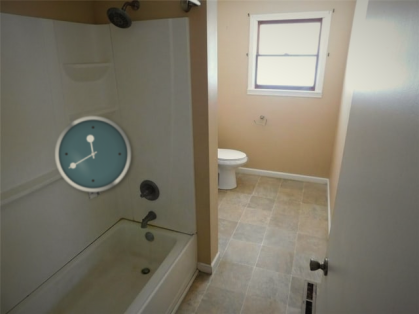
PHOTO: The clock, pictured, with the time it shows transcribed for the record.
11:40
